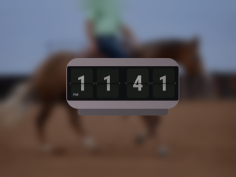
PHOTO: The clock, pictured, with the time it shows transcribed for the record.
11:41
